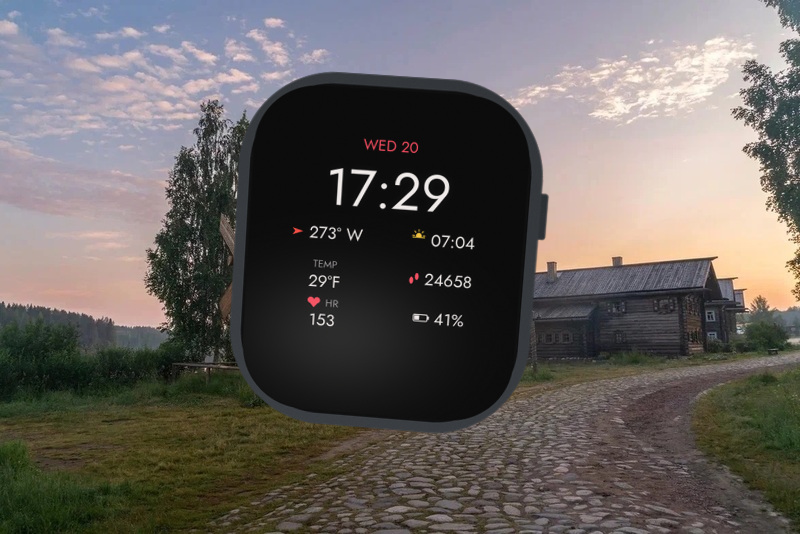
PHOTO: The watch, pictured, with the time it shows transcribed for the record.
17:29
